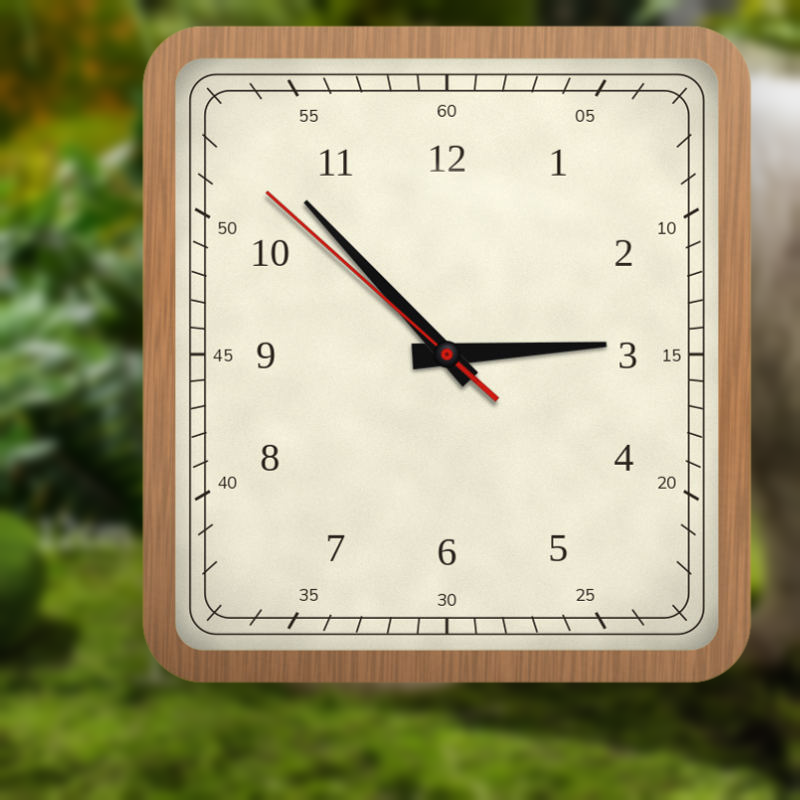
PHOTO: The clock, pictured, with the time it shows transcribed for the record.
2:52:52
